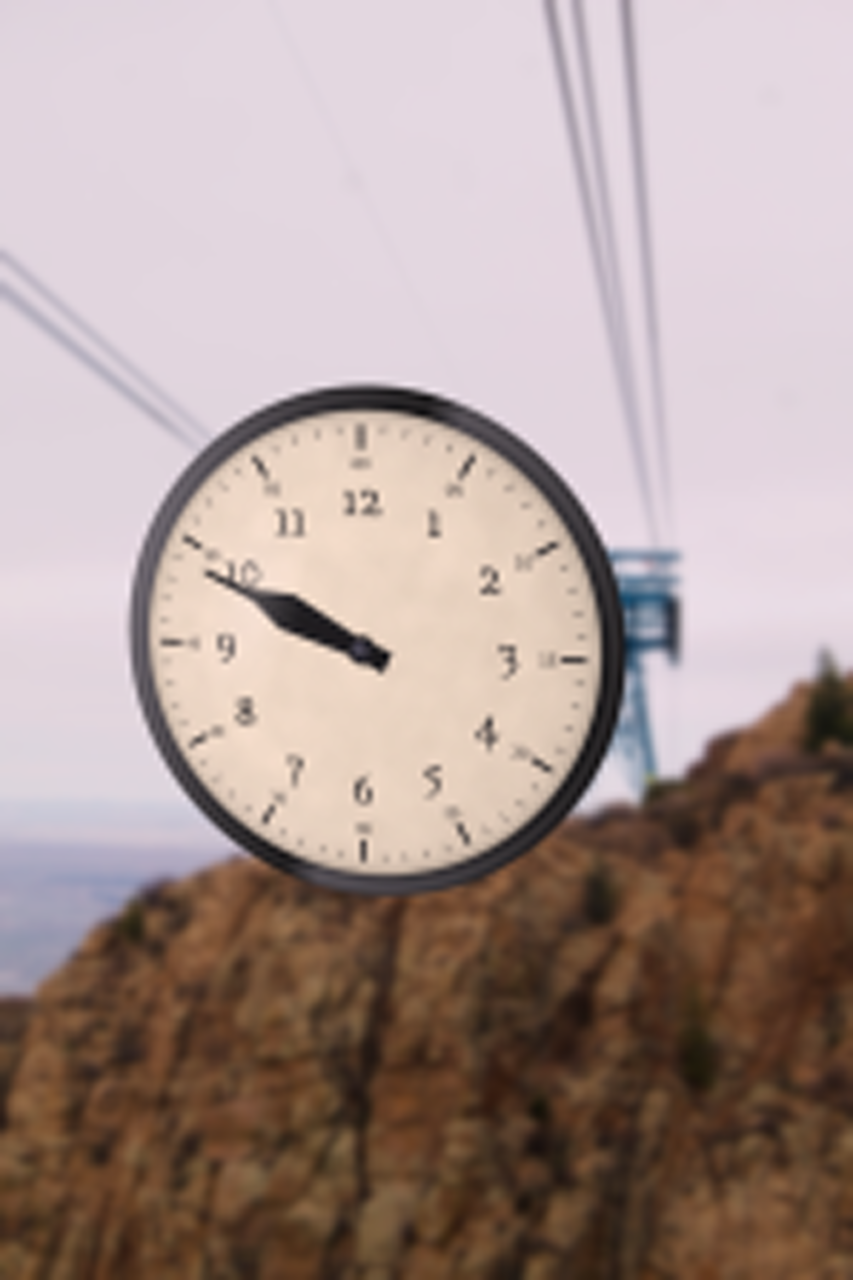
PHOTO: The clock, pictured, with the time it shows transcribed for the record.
9:49
